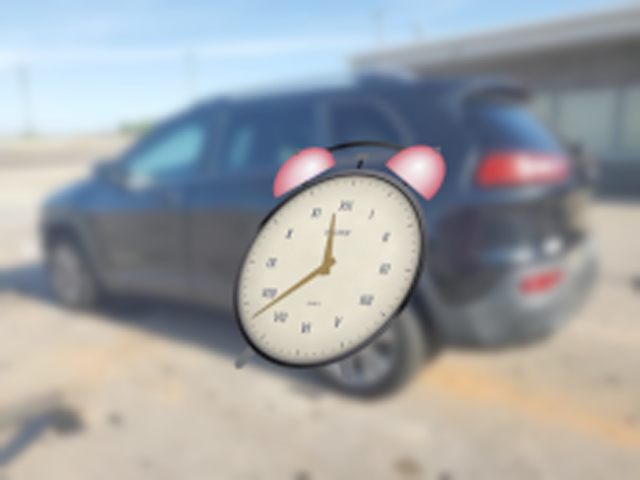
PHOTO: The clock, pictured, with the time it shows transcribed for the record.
11:38
